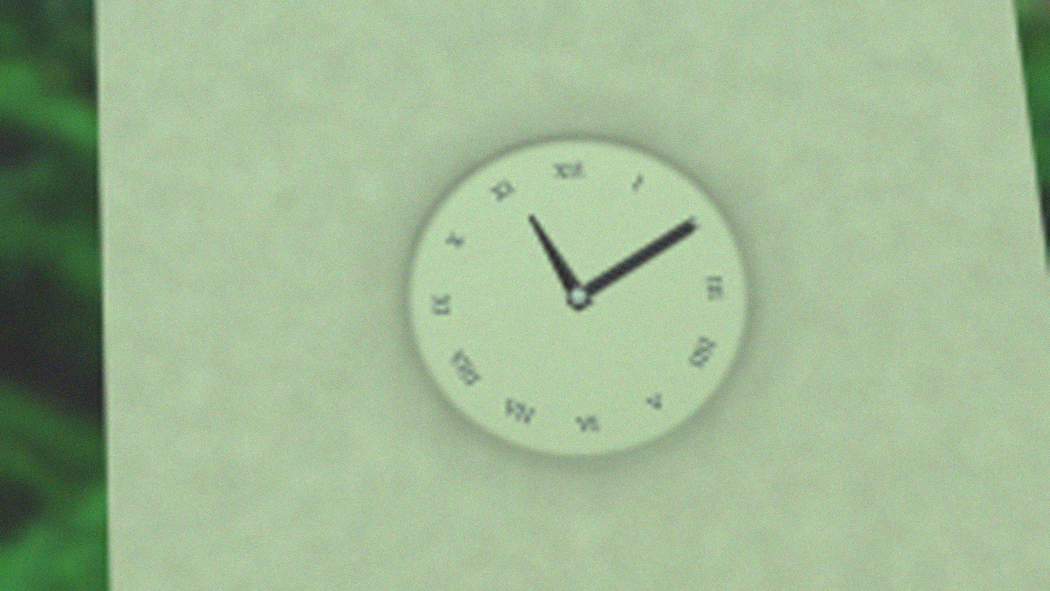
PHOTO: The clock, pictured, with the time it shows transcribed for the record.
11:10
